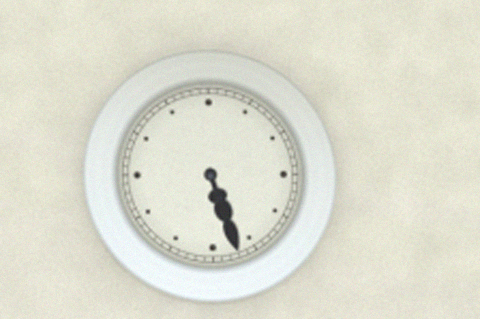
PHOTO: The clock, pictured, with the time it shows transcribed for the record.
5:27
